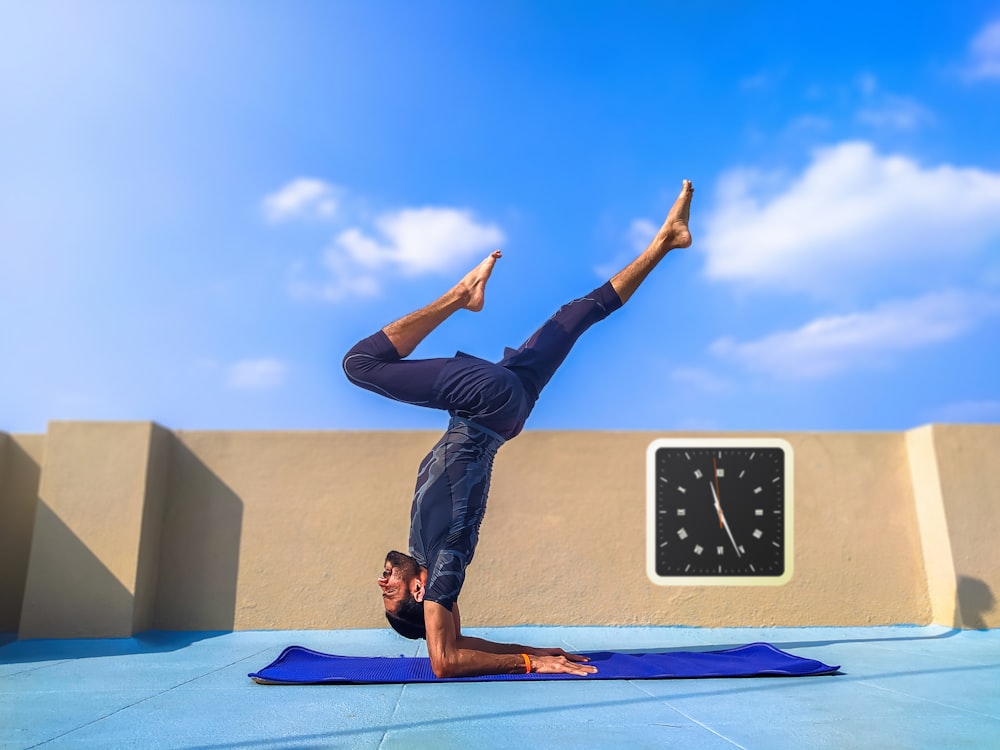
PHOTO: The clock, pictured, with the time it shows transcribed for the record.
11:25:59
